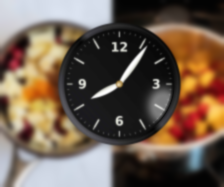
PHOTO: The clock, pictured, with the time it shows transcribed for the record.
8:06
